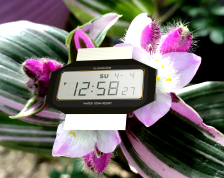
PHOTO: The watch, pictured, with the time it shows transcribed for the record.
12:58:27
